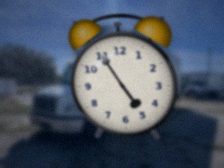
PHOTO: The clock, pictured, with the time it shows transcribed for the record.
4:55
